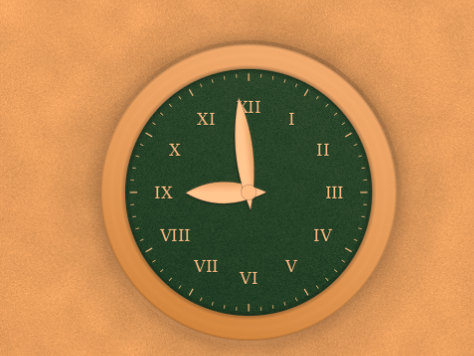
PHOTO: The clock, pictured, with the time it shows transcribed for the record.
8:59
